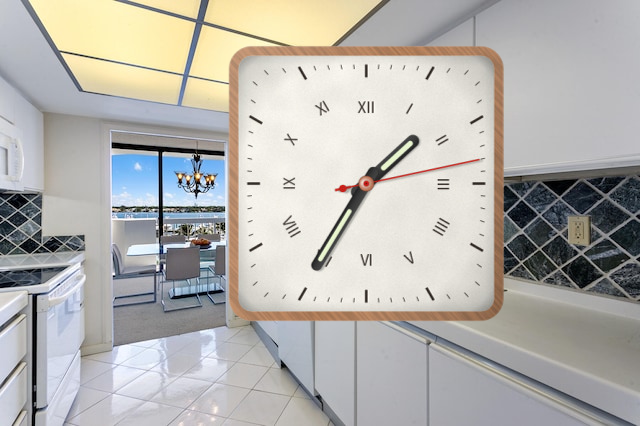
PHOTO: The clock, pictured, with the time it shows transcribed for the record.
1:35:13
